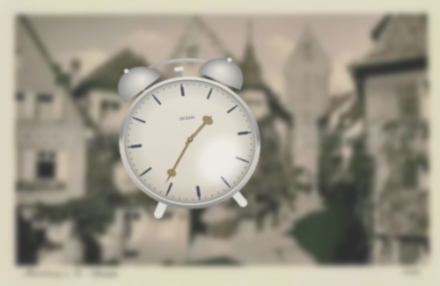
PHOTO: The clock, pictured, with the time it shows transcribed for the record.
1:36
